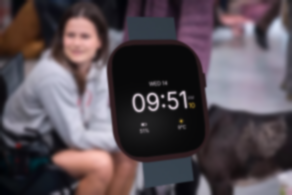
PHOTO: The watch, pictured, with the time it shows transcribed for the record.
9:51
